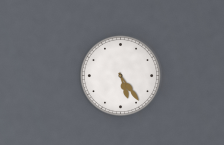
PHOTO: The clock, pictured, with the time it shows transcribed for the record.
5:24
